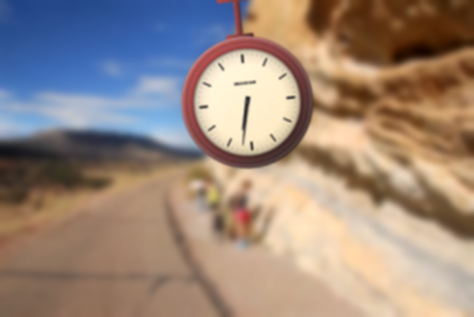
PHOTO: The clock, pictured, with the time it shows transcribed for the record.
6:32
